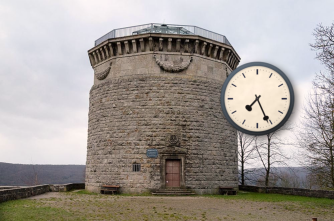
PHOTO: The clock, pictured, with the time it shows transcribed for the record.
7:26
